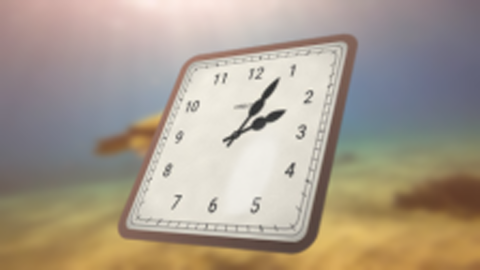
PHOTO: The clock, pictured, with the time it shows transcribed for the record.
2:04
